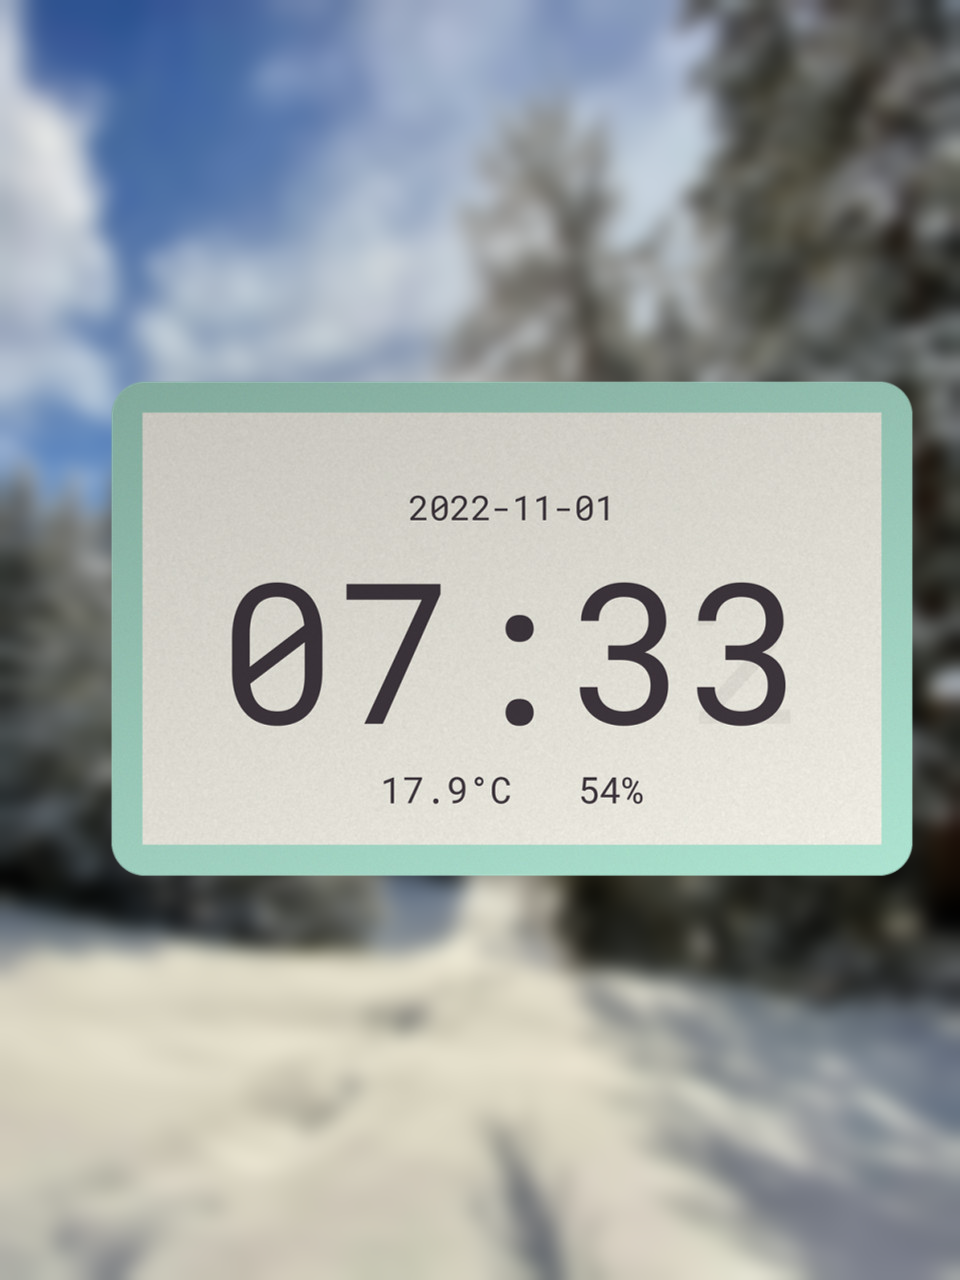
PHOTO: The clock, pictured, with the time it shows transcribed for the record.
7:33
